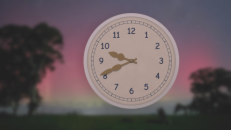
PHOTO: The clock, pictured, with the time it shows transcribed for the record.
9:41
